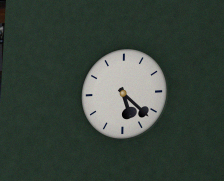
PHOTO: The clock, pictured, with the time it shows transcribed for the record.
5:22
